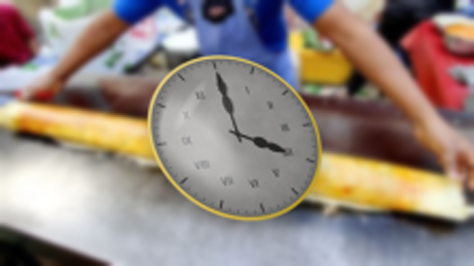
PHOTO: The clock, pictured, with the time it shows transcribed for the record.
4:00
